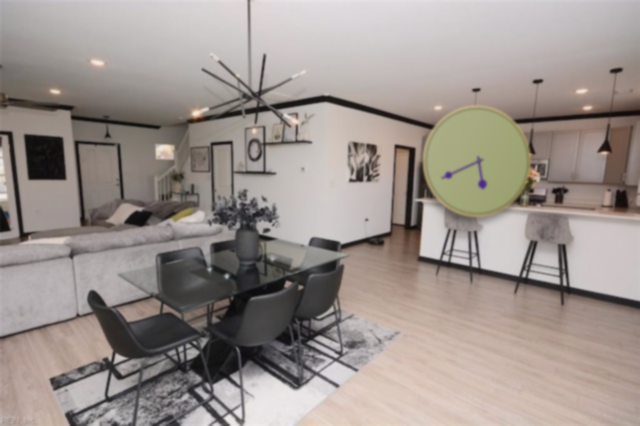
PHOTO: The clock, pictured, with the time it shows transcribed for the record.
5:41
